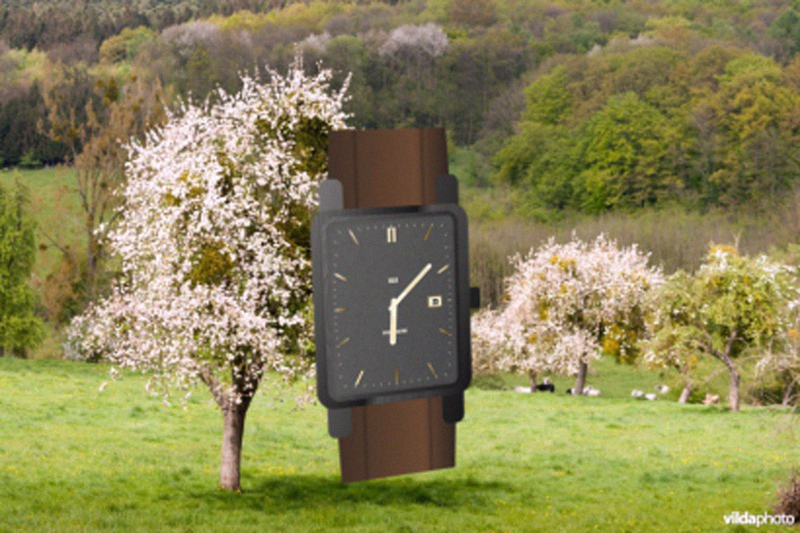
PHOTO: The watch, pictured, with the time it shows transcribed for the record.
6:08
